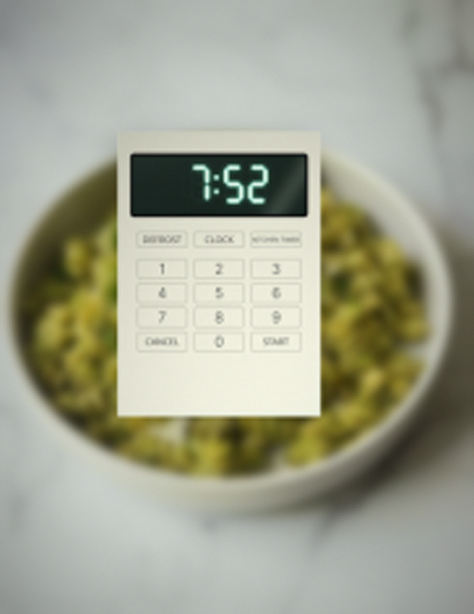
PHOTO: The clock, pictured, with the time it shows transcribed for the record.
7:52
